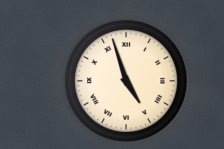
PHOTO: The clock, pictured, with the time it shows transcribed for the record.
4:57
